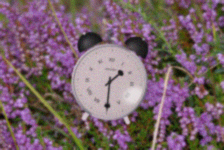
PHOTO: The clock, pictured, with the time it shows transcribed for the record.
1:30
